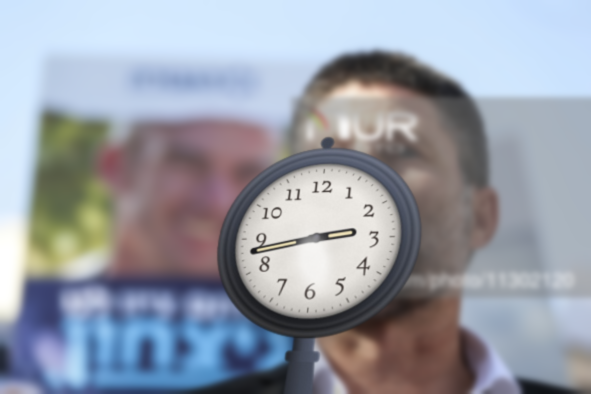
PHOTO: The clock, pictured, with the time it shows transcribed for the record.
2:43
